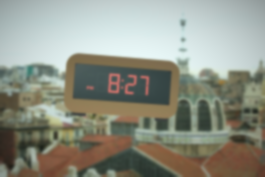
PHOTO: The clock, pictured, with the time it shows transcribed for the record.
8:27
